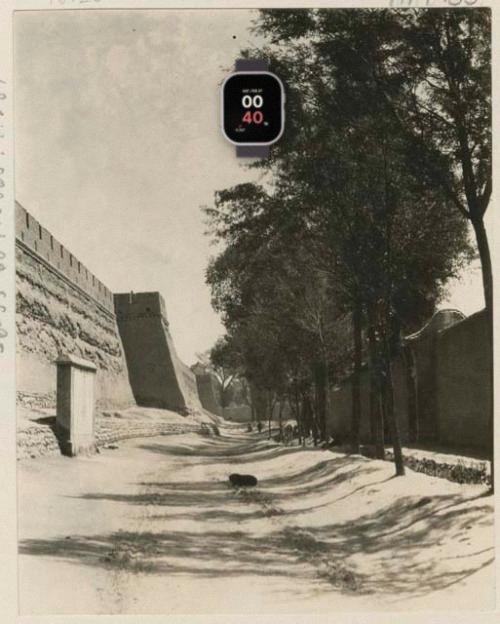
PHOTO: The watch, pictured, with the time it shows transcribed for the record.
0:40
